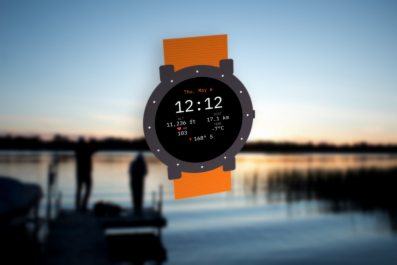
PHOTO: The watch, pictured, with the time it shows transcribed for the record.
12:12
